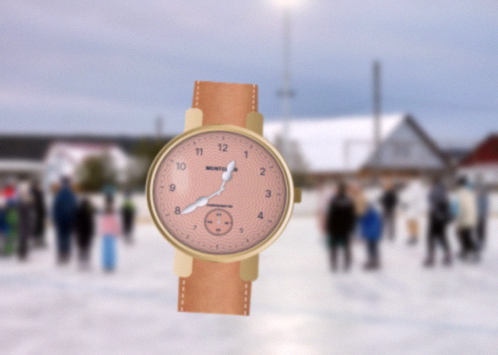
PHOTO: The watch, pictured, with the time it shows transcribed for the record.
12:39
